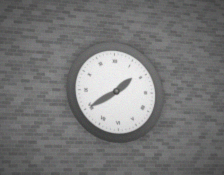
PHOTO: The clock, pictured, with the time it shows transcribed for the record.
1:40
